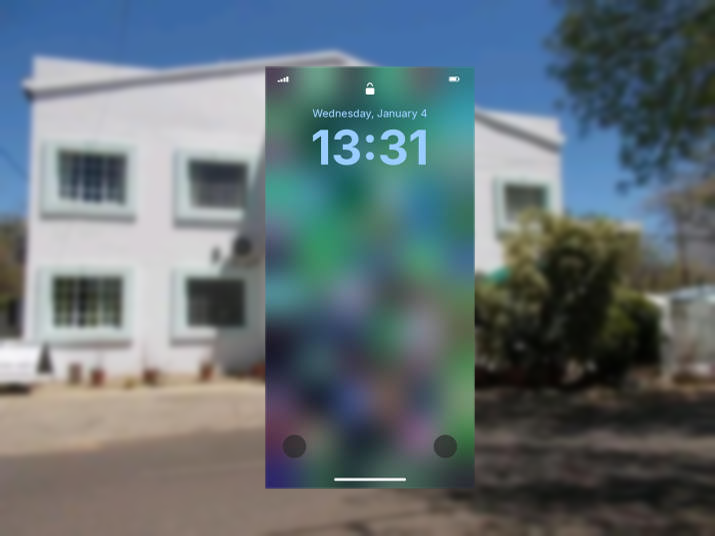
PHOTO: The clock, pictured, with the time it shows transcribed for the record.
13:31
